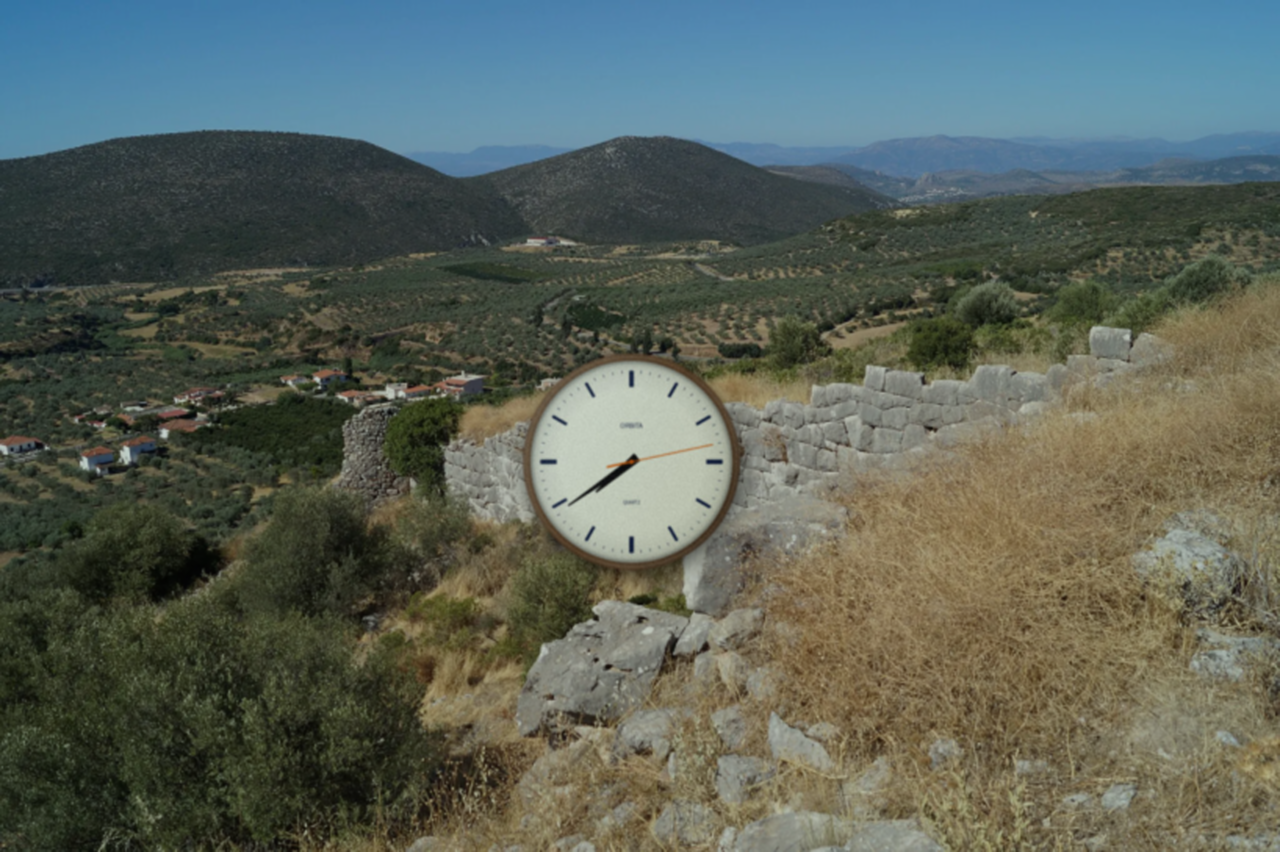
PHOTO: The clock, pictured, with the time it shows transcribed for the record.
7:39:13
